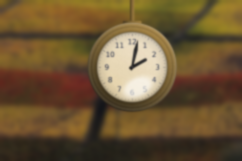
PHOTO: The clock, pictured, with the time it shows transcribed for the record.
2:02
